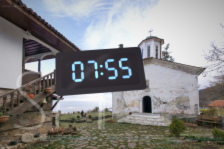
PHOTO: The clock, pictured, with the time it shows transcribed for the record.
7:55
